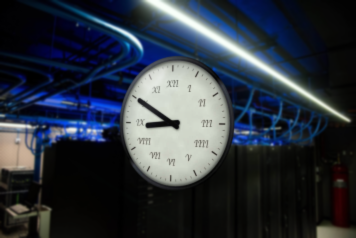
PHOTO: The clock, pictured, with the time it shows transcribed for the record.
8:50
